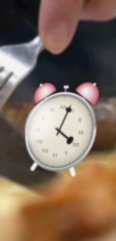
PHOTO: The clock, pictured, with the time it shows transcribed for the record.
4:03
